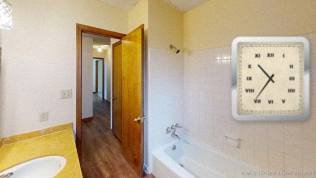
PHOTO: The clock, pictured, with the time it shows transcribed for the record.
10:36
